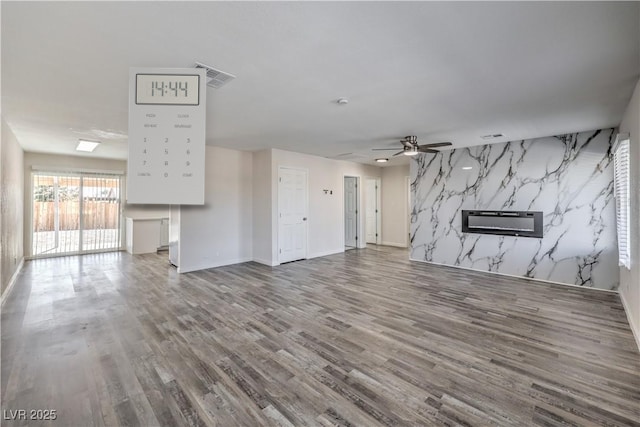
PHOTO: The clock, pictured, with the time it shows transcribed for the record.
14:44
